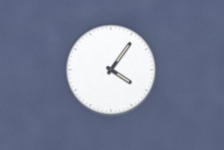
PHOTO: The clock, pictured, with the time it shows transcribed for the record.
4:06
